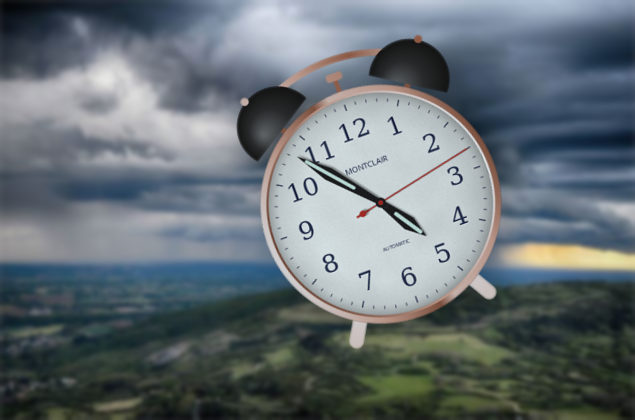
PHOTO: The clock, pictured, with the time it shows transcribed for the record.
4:53:13
